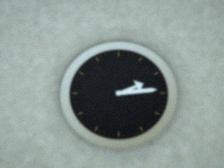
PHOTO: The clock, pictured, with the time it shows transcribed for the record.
2:14
